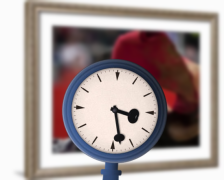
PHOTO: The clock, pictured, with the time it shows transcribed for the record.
3:28
